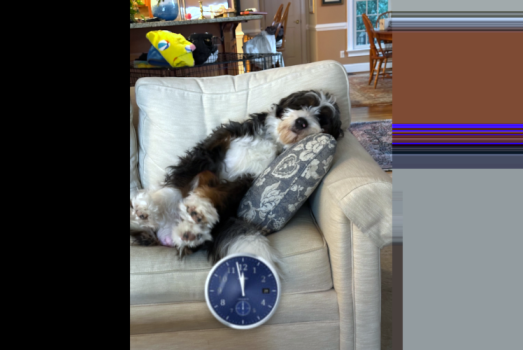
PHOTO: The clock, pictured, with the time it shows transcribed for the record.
11:58
